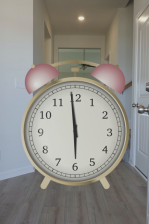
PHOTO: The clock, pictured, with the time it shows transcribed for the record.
5:59
